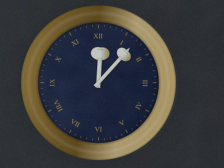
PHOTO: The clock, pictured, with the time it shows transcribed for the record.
12:07
